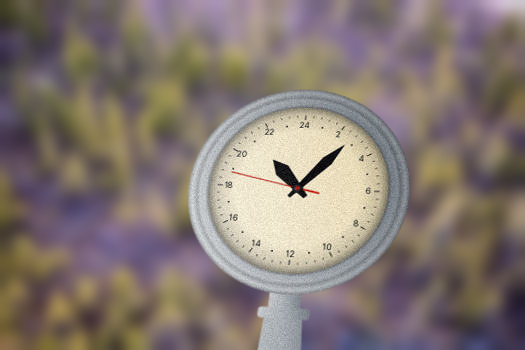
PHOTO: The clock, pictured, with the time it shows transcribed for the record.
21:06:47
